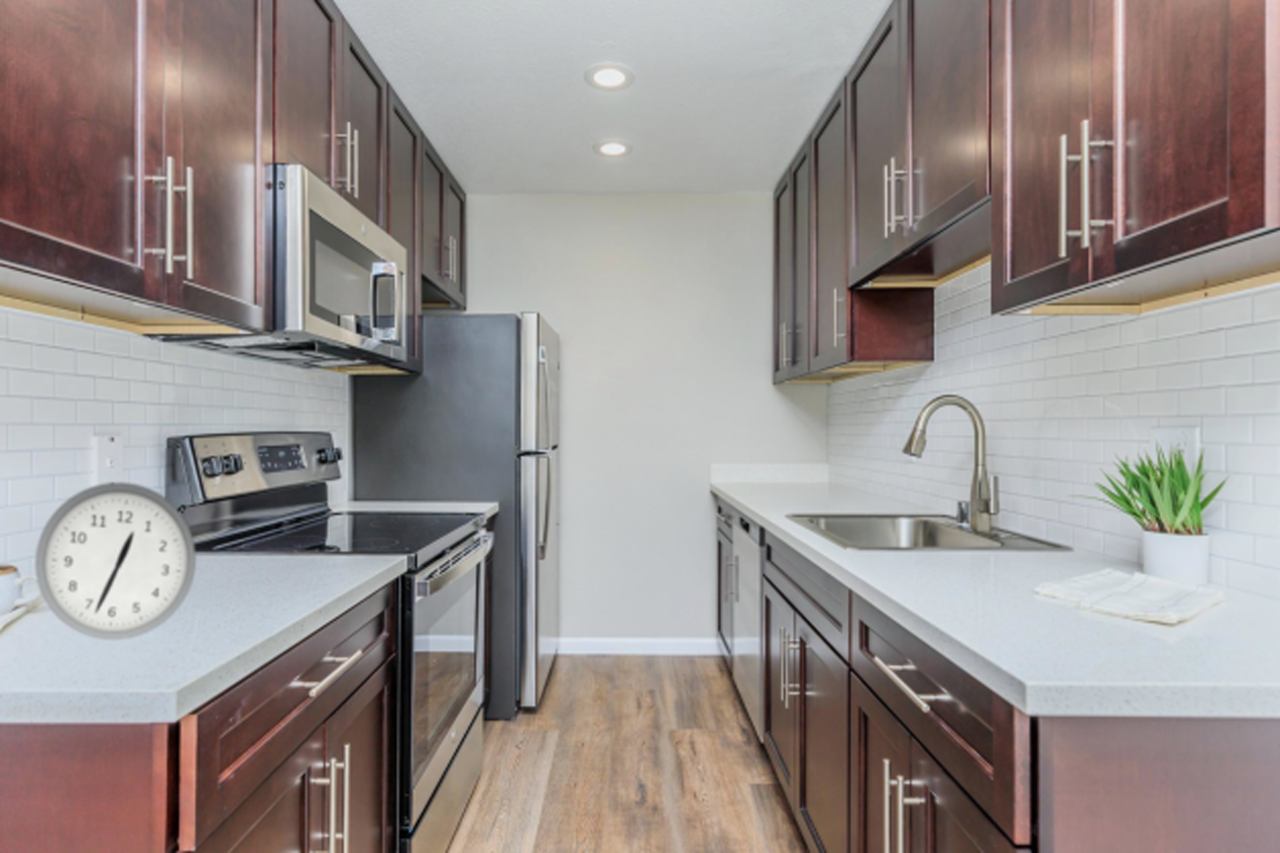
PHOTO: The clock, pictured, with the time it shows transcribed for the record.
12:33
